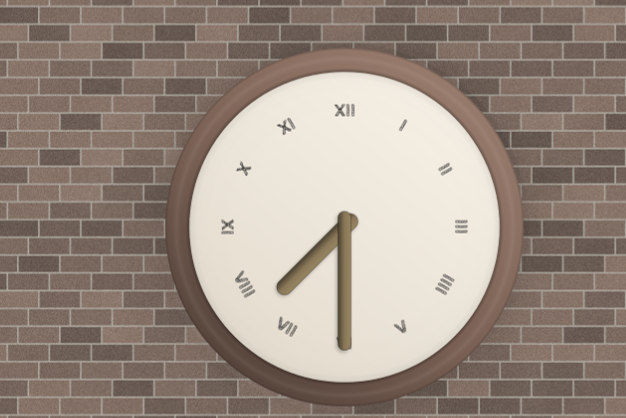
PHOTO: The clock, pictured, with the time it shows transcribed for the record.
7:30
